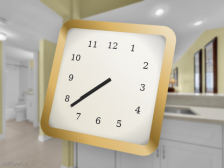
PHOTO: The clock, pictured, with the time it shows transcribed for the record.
7:38
